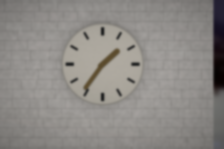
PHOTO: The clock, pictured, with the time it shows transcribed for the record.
1:36
